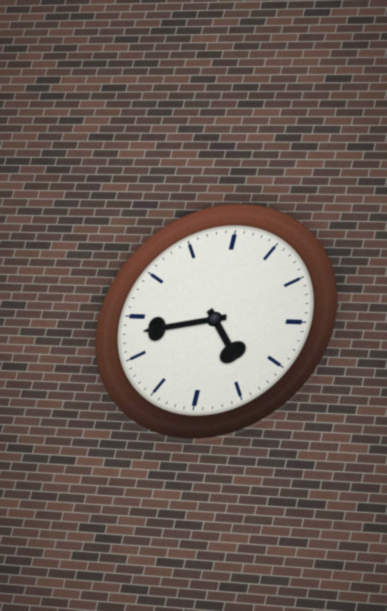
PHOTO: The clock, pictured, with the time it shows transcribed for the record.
4:43
